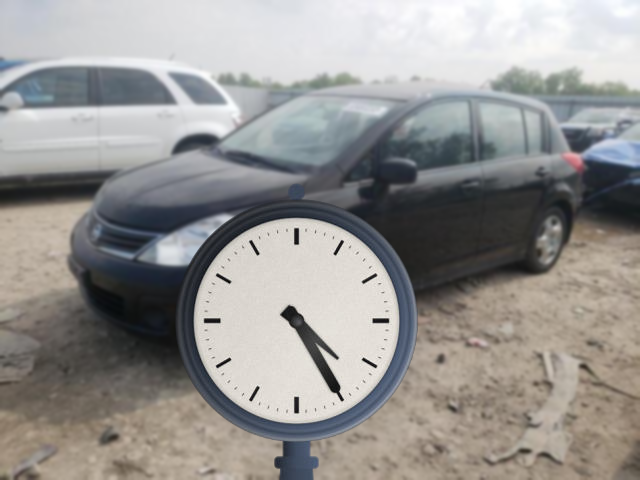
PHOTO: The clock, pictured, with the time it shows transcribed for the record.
4:25
